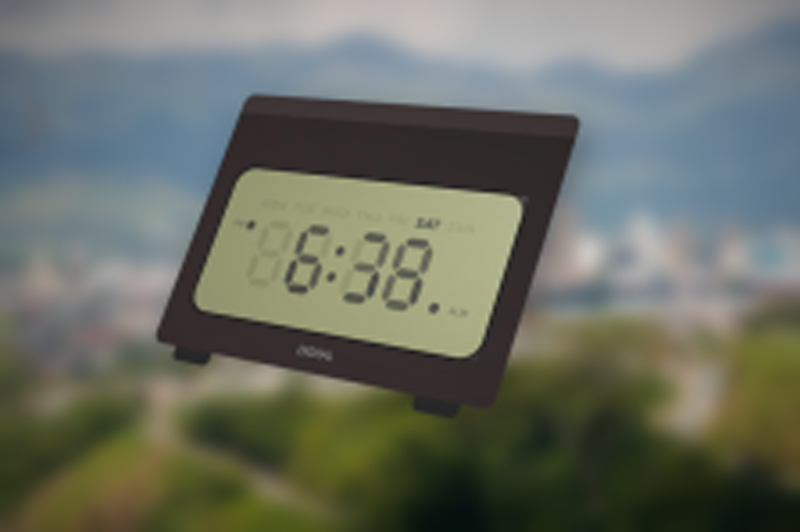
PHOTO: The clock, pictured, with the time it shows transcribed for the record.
6:38
